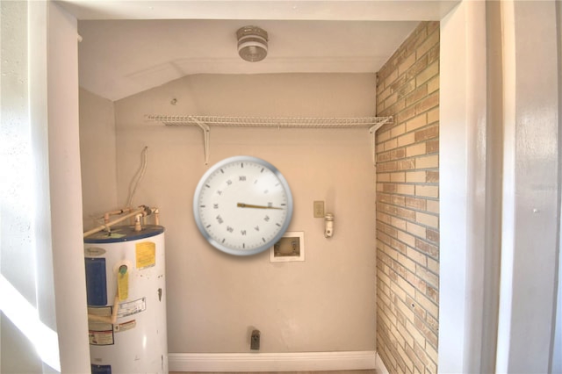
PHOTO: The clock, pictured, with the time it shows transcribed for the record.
3:16
